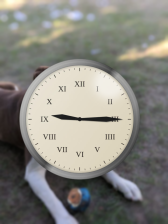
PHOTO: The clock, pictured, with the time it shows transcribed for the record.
9:15
